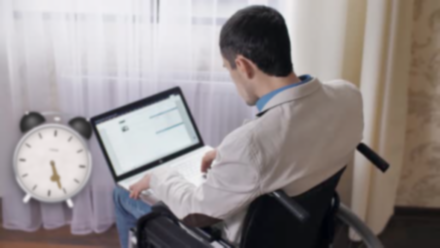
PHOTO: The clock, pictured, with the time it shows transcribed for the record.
5:26
